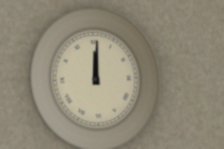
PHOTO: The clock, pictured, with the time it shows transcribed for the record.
12:01
